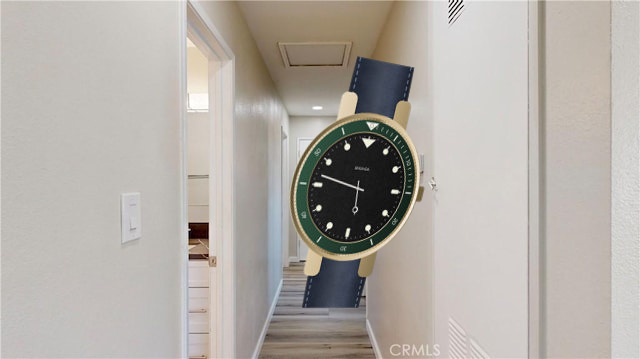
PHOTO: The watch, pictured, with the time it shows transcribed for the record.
5:47
